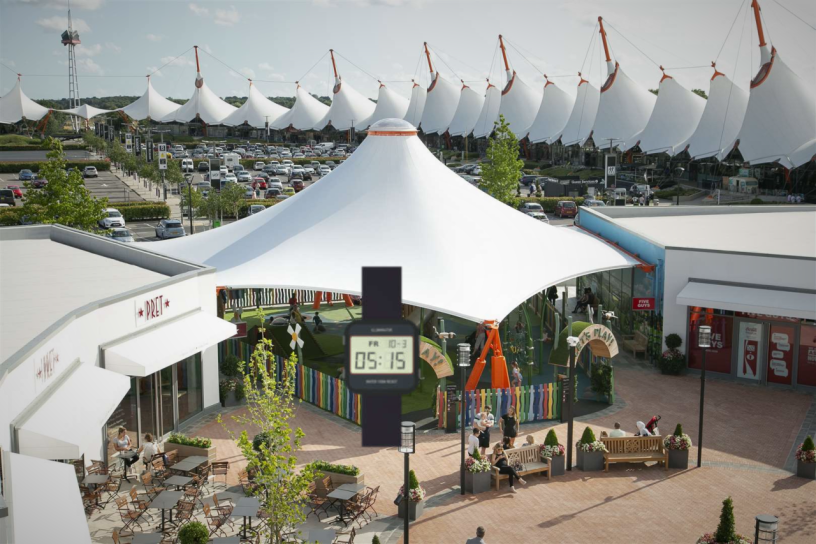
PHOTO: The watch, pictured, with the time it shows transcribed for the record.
5:15
